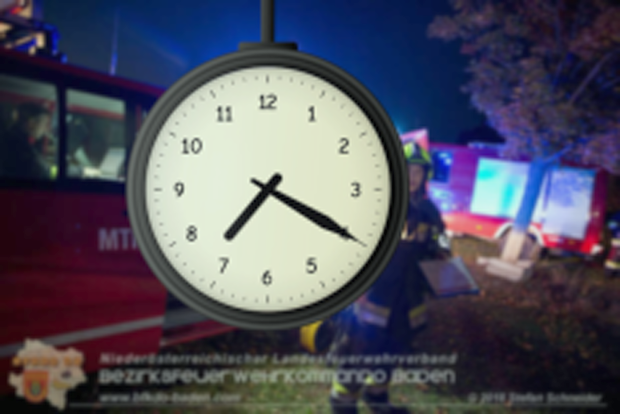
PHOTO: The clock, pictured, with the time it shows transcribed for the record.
7:20
